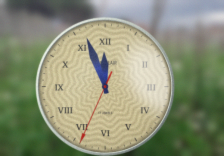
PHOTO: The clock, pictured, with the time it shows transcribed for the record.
11:56:34
